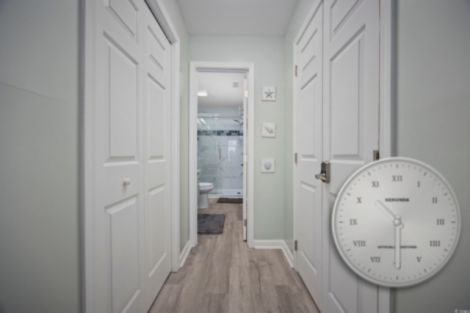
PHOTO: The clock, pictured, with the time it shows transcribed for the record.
10:30
